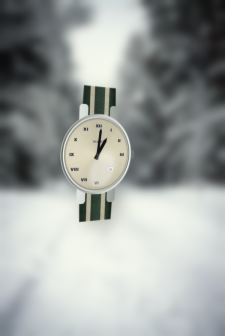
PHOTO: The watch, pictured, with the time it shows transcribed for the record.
1:01
